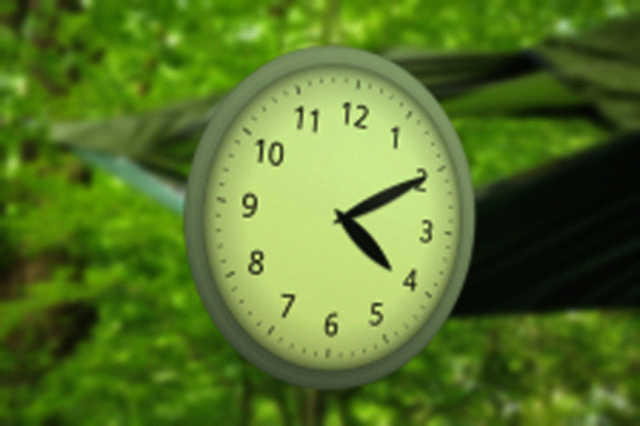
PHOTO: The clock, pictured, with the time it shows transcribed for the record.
4:10
